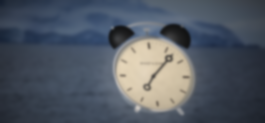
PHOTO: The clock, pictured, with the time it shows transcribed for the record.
7:07
